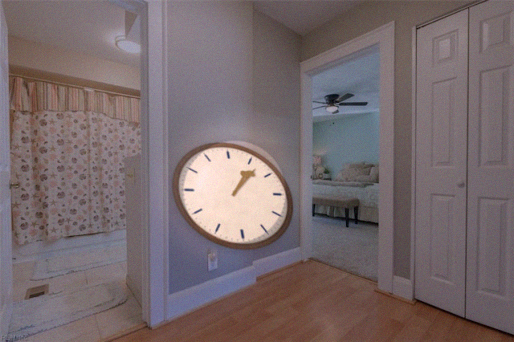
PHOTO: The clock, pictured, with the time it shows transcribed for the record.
1:07
